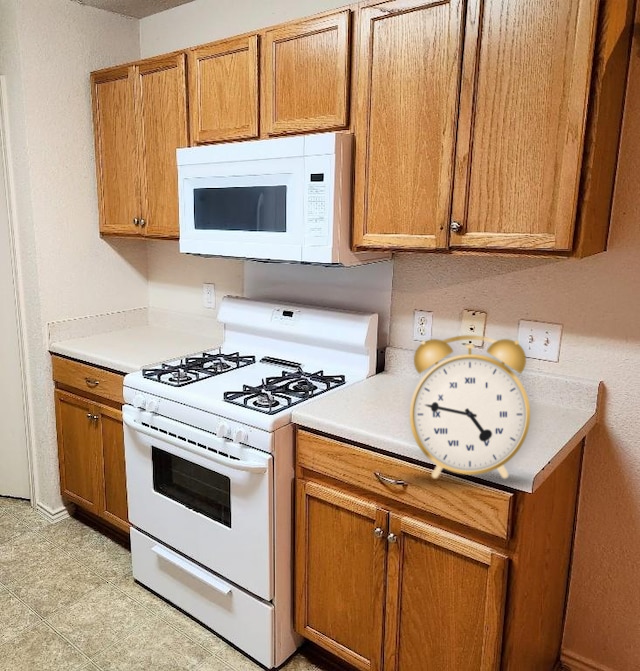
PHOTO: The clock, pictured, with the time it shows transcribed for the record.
4:47
